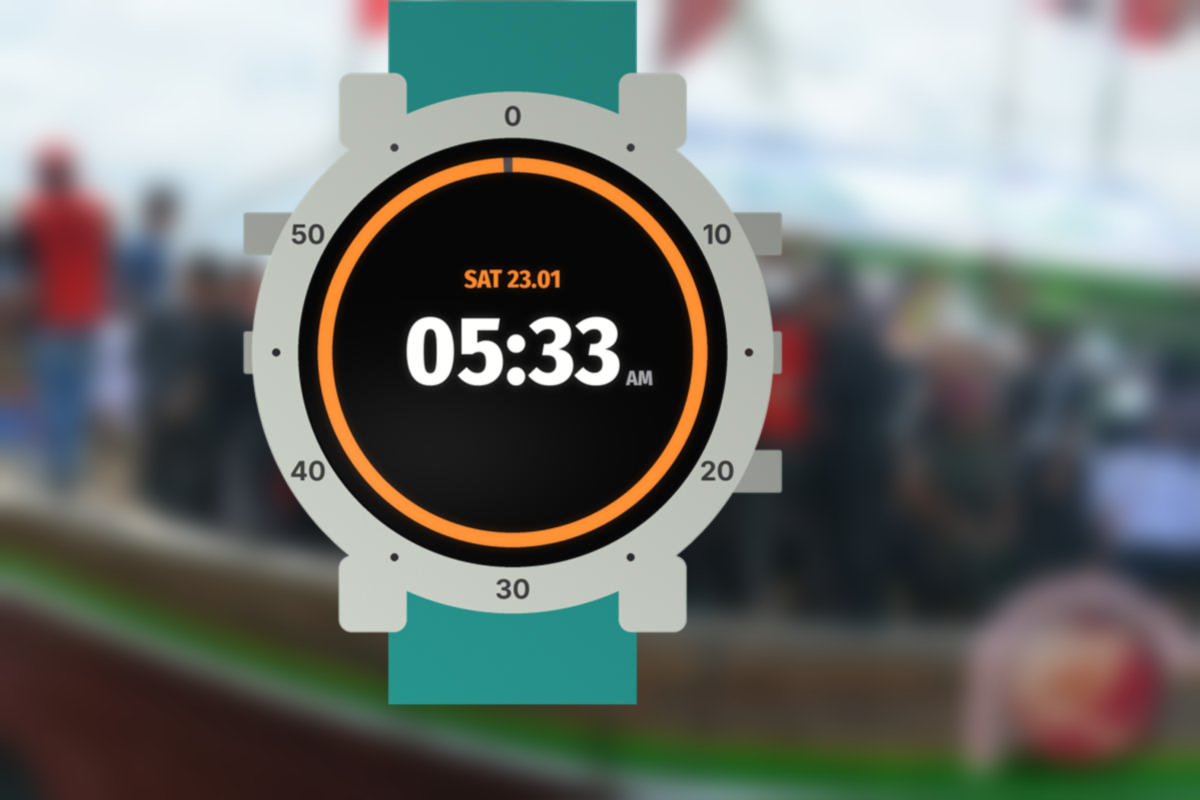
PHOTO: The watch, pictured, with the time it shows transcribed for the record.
5:33
